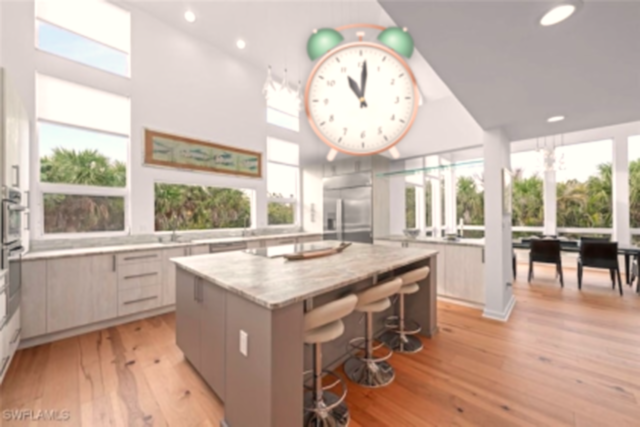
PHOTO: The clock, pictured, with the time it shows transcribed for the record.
11:01
